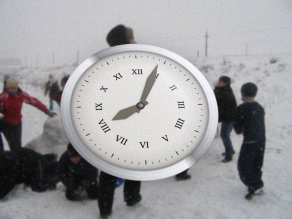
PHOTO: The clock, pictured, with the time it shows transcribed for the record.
8:04
